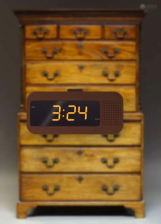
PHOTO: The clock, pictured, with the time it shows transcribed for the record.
3:24
